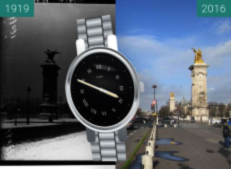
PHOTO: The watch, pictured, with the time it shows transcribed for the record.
3:49
